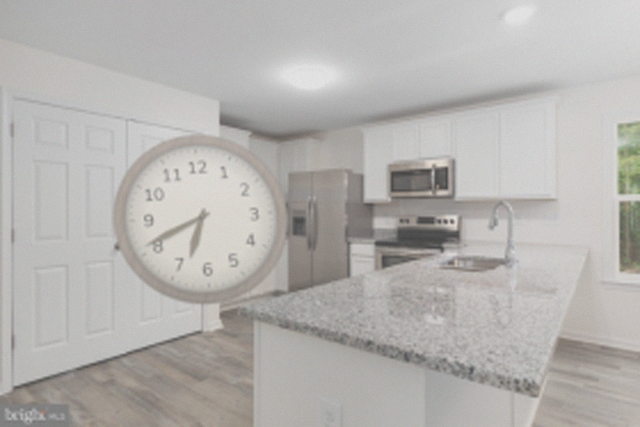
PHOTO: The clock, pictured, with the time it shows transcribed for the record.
6:41
